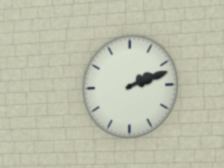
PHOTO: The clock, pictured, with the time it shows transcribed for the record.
2:12
